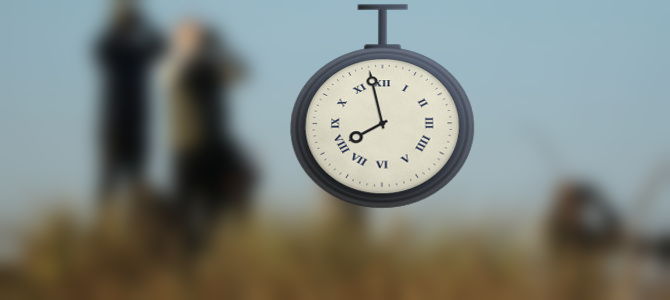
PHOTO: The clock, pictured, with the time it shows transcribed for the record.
7:58
